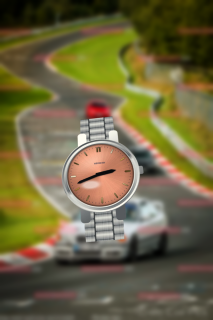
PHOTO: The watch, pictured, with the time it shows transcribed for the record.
2:42
